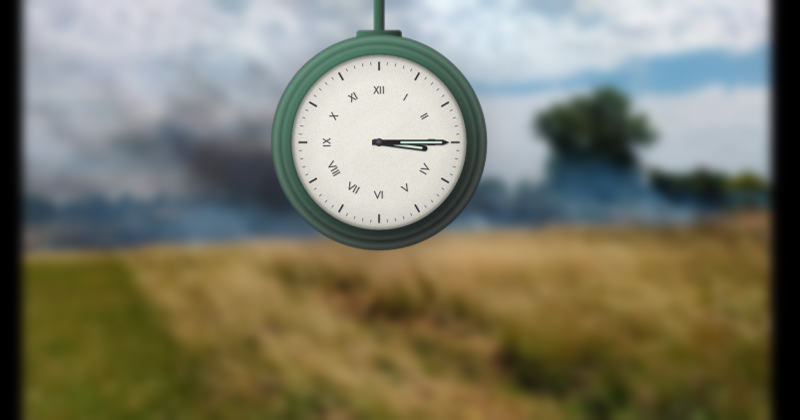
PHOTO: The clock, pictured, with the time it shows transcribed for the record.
3:15
